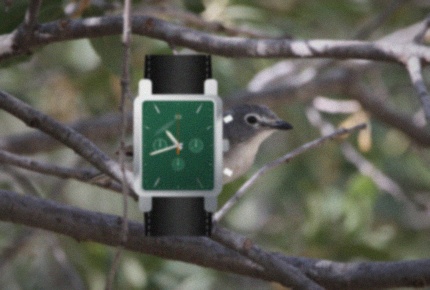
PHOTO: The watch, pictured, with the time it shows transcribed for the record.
10:42
